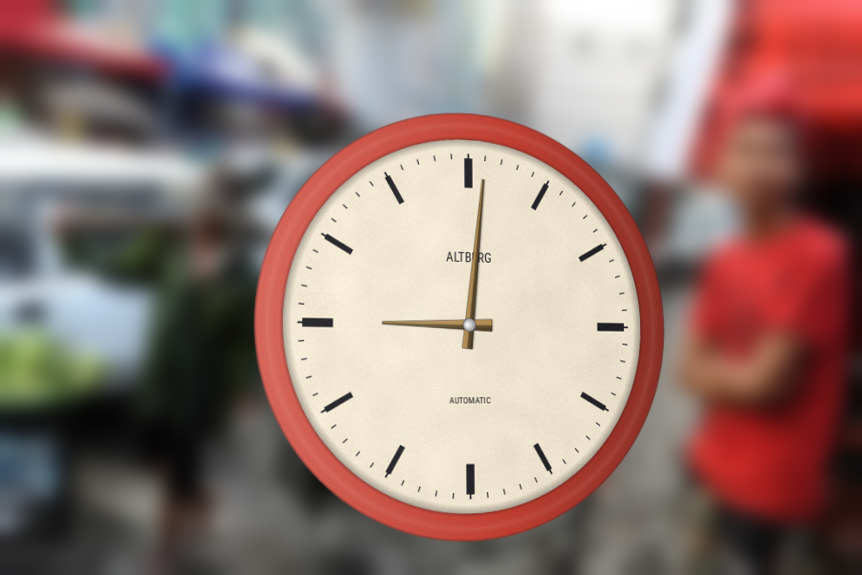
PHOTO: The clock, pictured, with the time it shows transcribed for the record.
9:01
